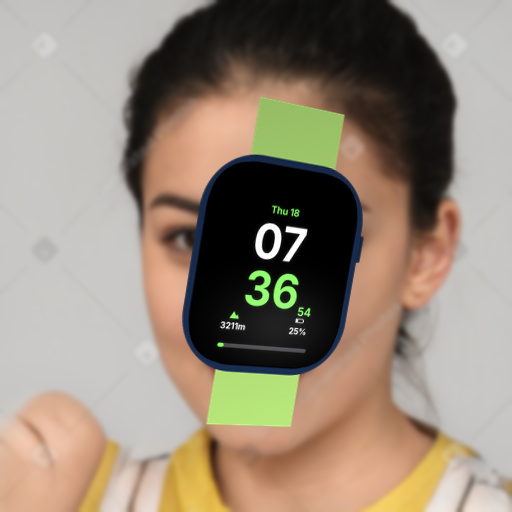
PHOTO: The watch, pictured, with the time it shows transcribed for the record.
7:36:54
